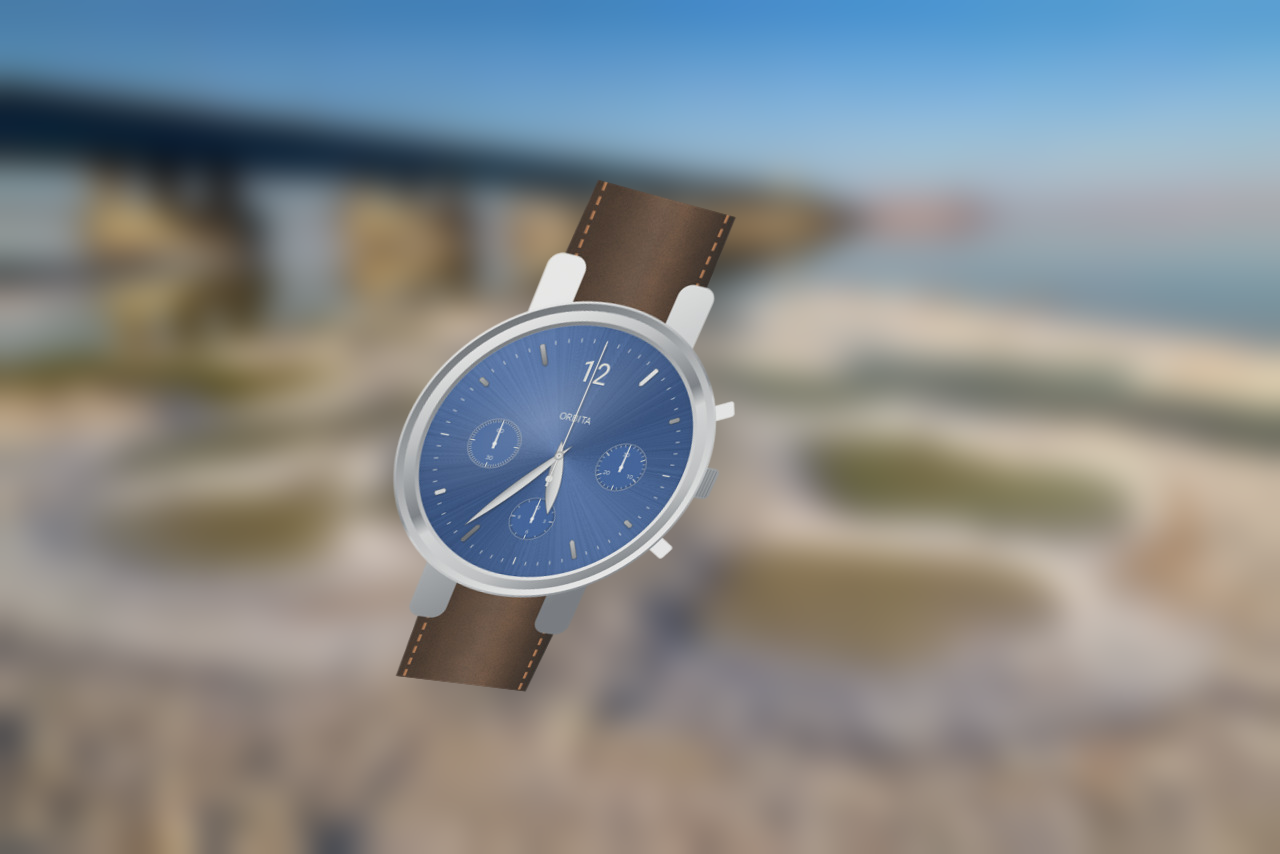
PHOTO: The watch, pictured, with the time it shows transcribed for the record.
5:36
